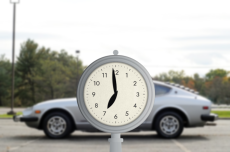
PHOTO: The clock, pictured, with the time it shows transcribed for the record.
6:59
